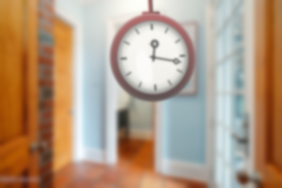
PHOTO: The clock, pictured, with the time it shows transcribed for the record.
12:17
